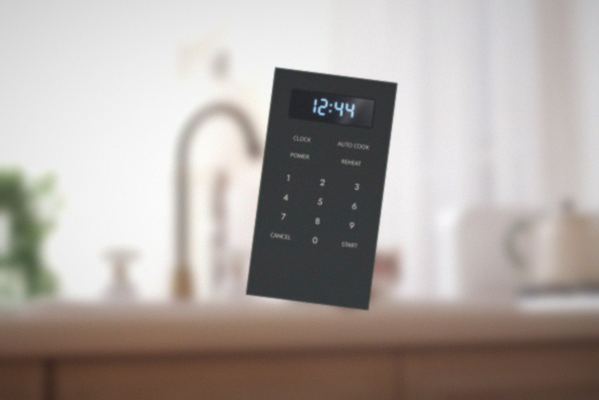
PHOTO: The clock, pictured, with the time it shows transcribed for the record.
12:44
